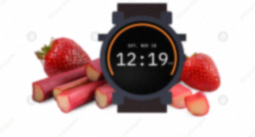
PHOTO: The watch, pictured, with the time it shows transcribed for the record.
12:19
